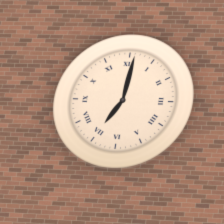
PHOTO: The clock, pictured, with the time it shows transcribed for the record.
7:01
